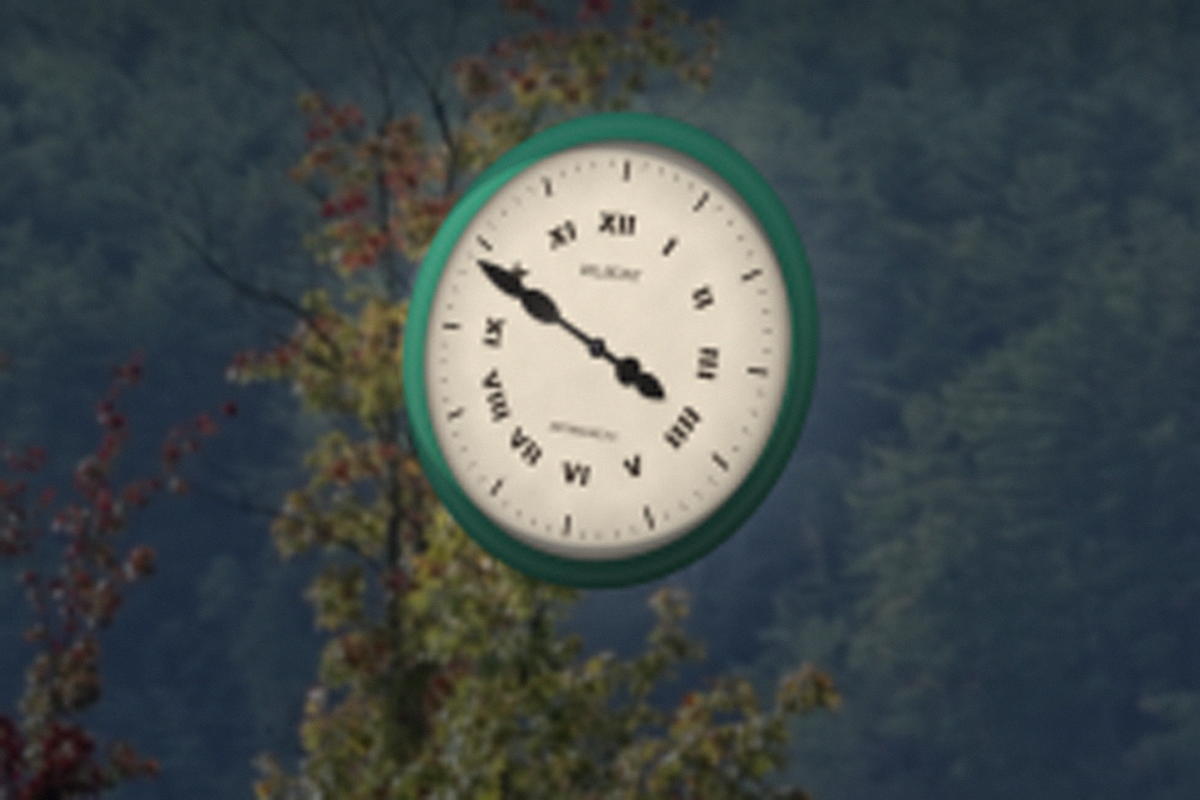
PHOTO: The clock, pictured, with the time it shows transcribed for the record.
3:49
